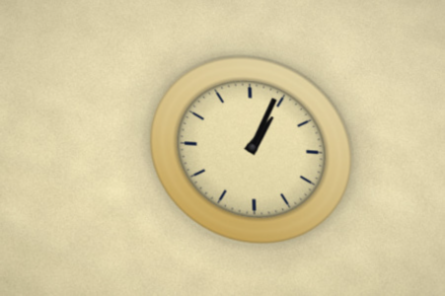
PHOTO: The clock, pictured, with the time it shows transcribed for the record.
1:04
